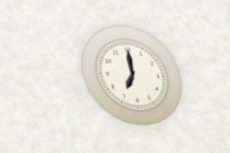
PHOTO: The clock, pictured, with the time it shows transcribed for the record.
7:00
